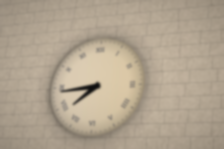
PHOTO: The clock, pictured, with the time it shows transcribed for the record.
7:44
